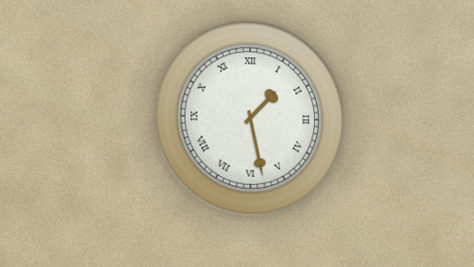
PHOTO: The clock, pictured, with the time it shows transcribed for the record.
1:28
